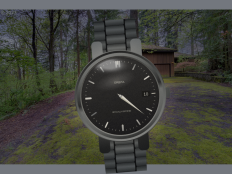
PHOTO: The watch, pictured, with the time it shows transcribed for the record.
4:22
